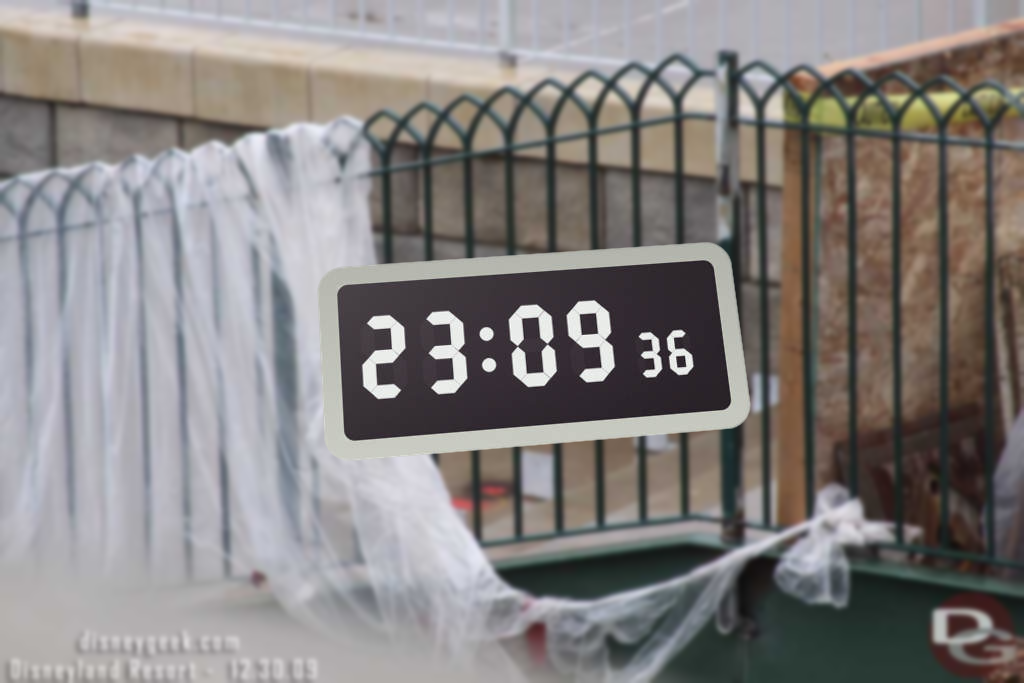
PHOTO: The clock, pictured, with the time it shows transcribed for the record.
23:09:36
